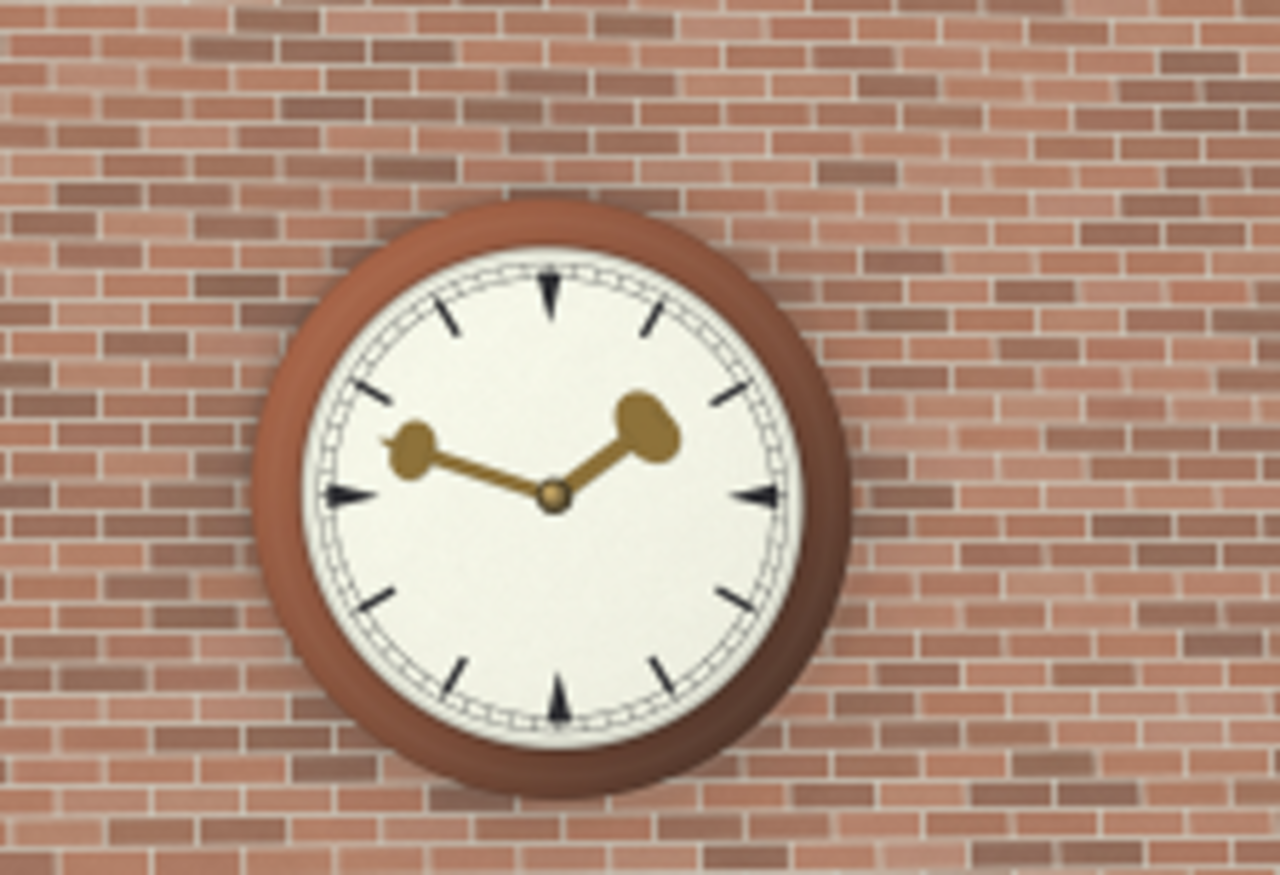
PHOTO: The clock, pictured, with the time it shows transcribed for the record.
1:48
